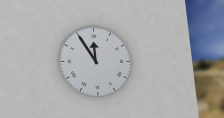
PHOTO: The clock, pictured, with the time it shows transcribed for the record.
11:55
